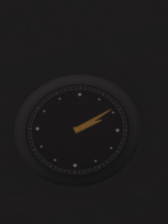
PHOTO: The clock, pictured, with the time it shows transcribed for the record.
2:09
